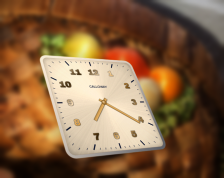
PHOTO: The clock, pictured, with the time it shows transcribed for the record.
7:21
